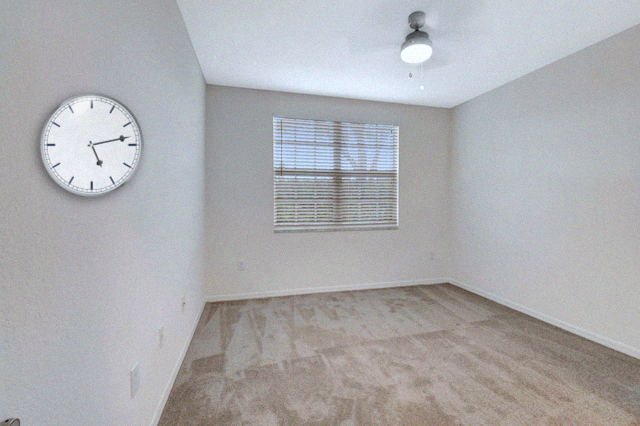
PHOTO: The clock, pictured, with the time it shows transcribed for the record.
5:13
